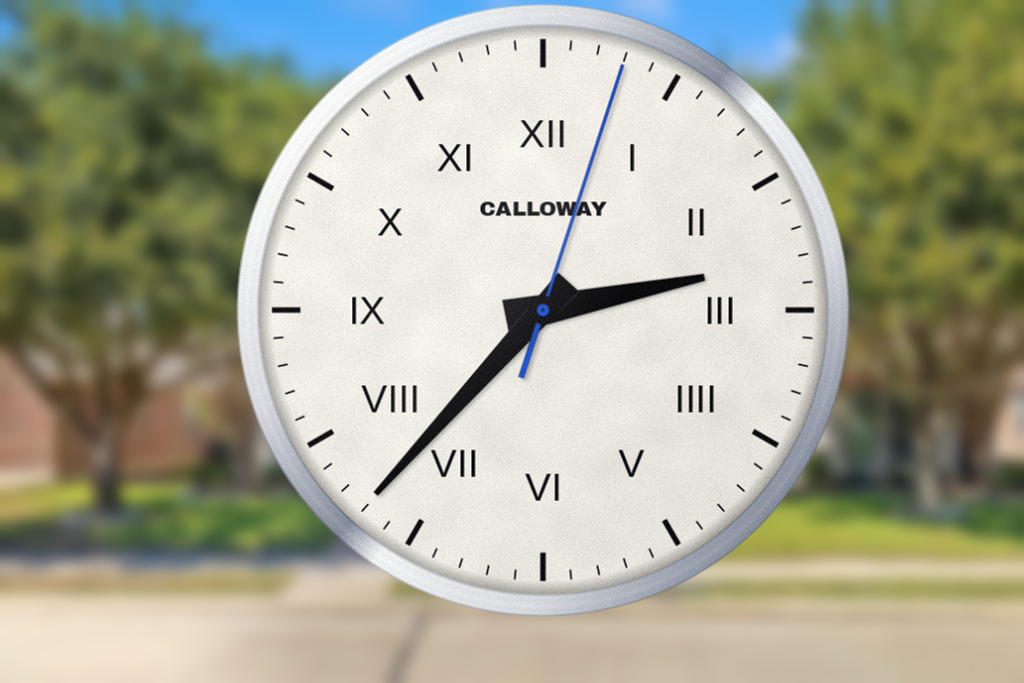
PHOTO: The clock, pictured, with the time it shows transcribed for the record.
2:37:03
